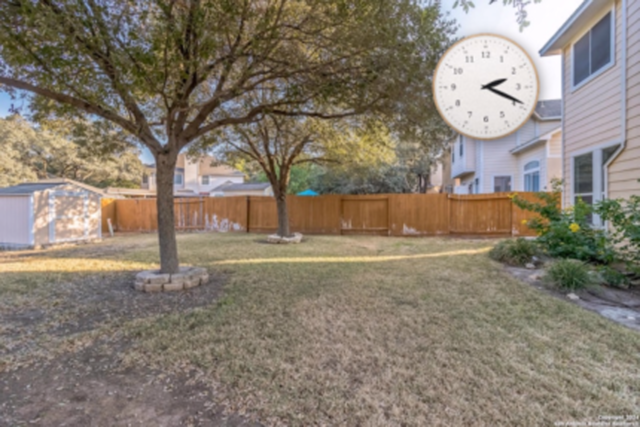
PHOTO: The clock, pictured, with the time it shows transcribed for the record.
2:19
